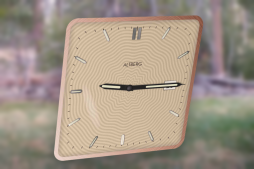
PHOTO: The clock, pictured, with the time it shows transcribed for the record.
9:15
